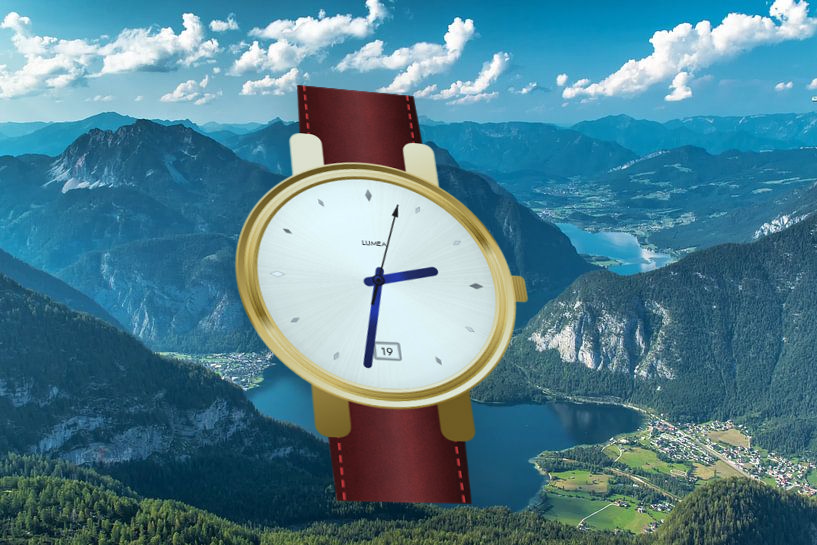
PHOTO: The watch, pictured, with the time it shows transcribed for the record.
2:32:03
